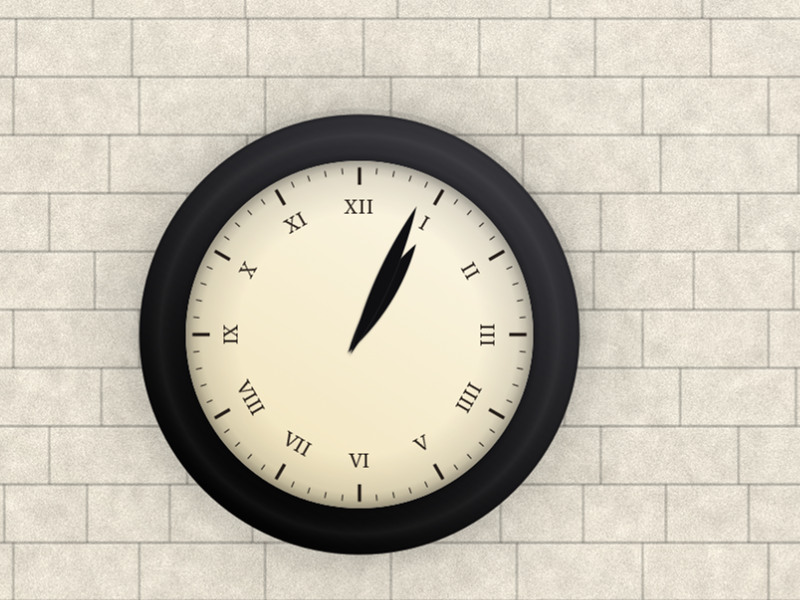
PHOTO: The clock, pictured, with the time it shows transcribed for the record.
1:04
